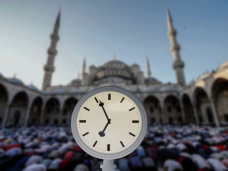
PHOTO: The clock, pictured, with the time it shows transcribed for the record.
6:56
